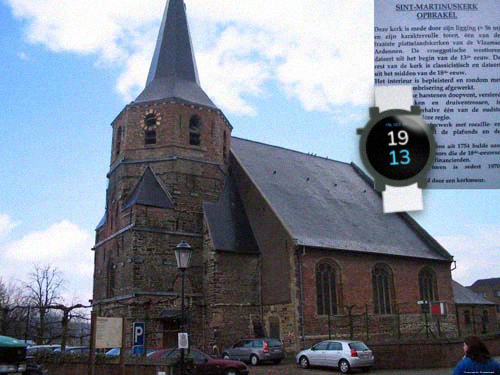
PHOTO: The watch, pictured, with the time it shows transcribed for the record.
19:13
